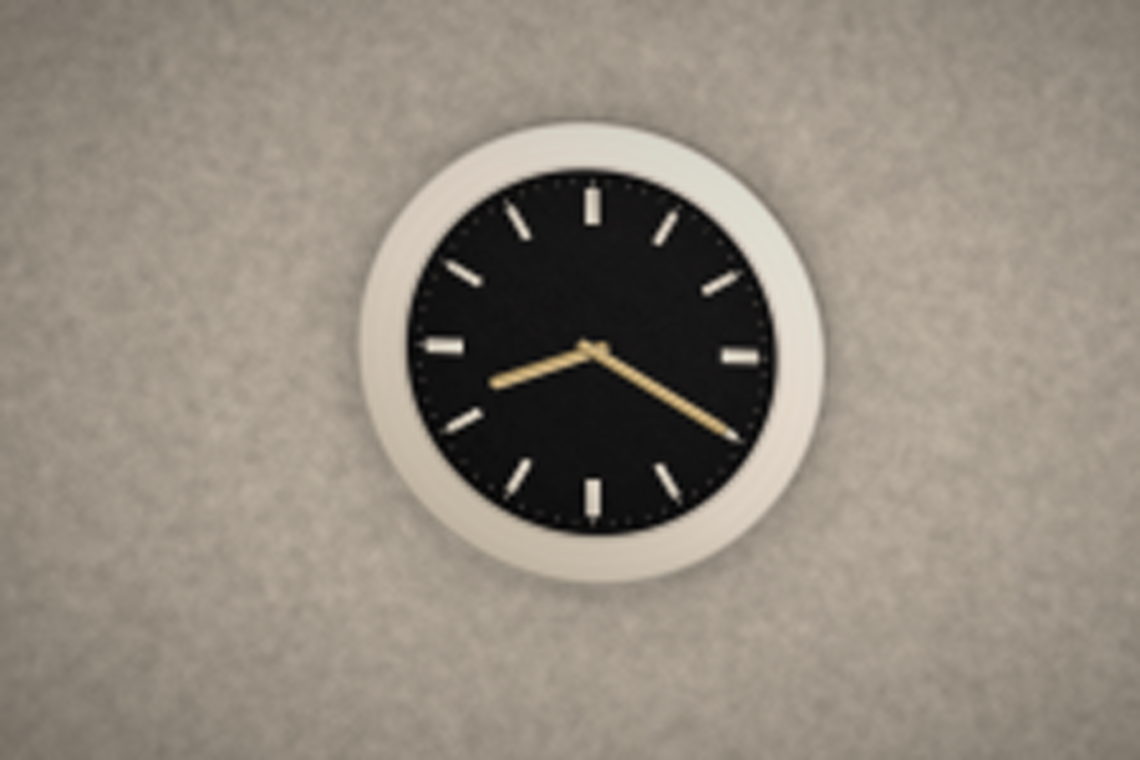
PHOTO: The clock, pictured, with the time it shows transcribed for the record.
8:20
